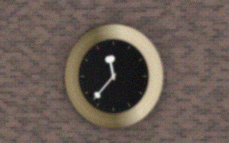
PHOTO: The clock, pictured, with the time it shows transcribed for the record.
11:37
